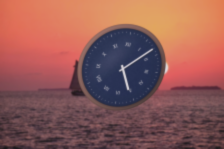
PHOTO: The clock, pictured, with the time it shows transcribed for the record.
5:08
